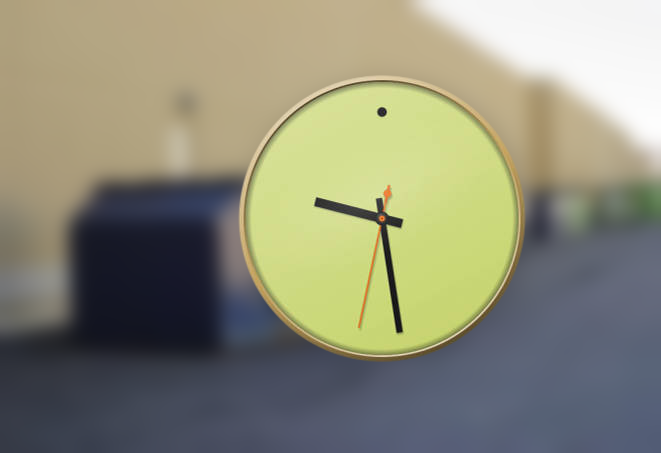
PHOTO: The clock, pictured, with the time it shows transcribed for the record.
9:28:32
